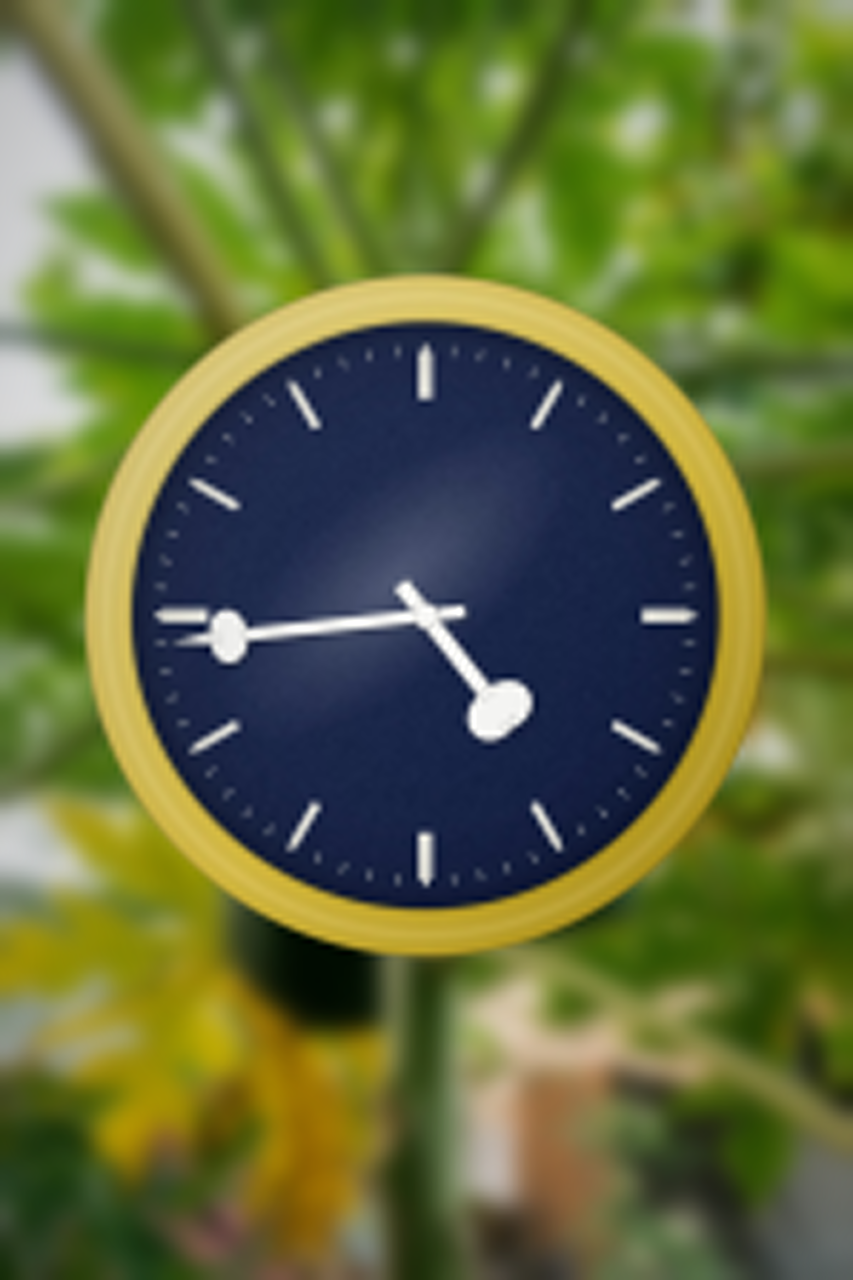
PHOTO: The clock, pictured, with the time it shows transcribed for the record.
4:44
